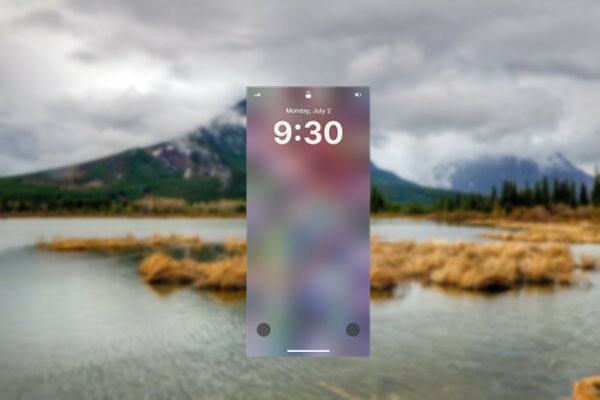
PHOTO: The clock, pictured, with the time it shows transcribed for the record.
9:30
